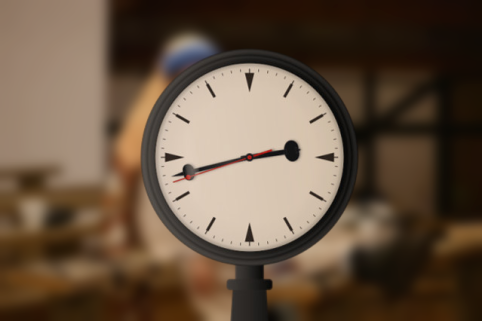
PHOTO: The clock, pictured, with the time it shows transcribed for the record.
2:42:42
